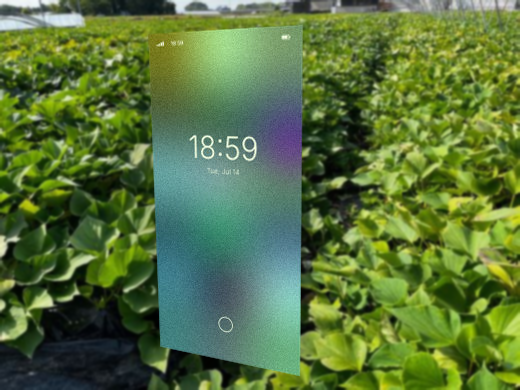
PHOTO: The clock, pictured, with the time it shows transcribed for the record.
18:59
